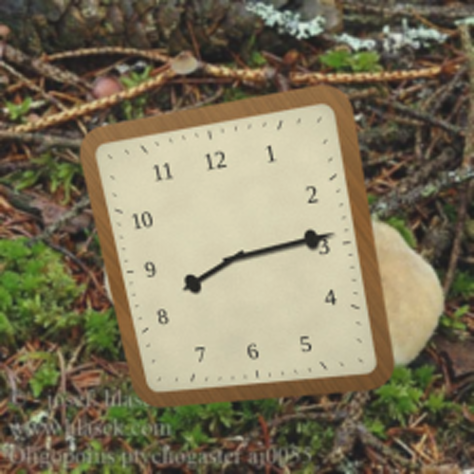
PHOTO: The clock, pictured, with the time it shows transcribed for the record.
8:14
